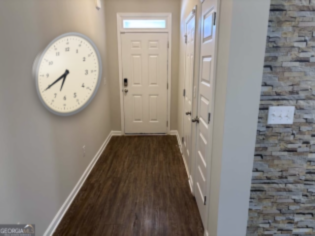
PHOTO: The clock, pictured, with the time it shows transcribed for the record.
6:40
